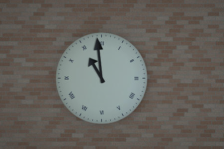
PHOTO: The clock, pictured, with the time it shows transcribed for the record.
10:59
